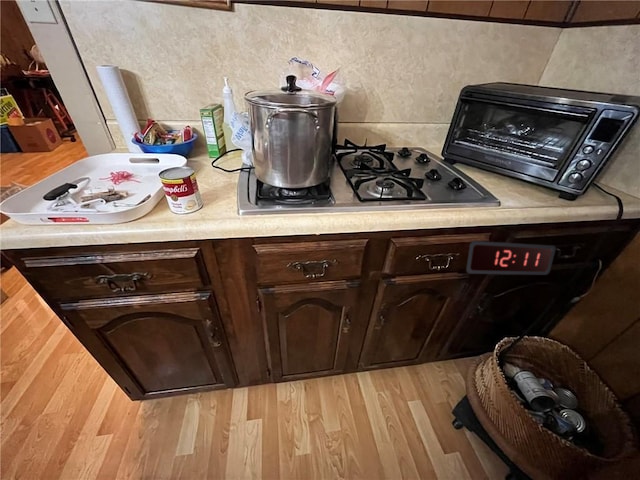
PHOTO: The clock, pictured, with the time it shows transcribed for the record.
12:11
